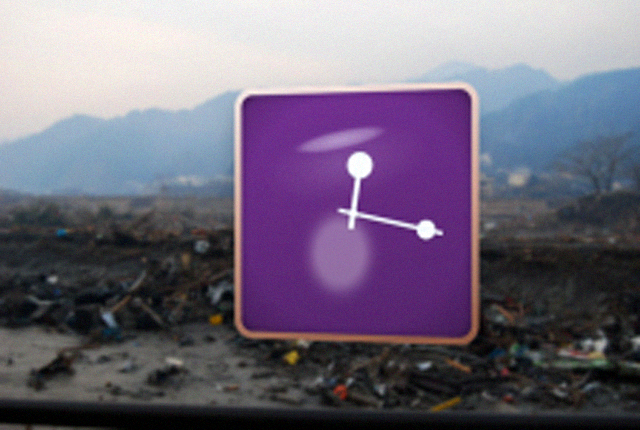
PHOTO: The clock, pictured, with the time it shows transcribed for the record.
12:17
